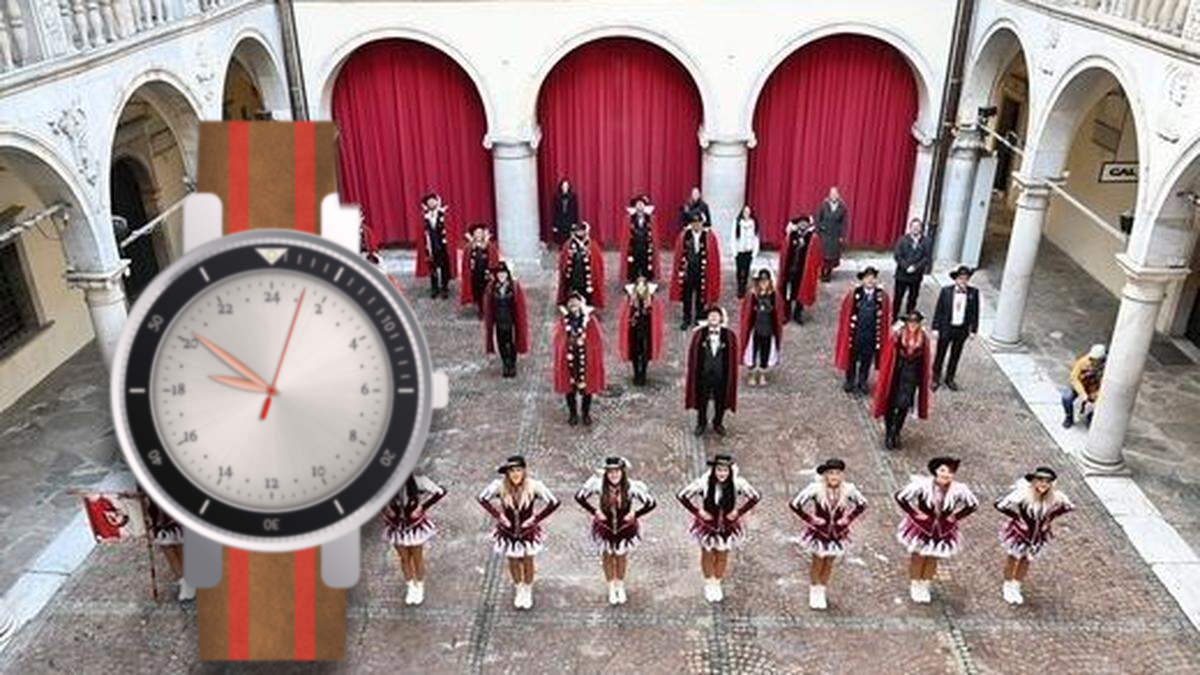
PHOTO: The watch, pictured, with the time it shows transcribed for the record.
18:51:03
